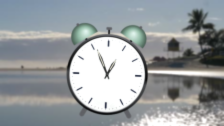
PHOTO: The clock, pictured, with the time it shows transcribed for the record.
12:56
